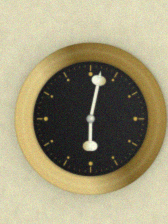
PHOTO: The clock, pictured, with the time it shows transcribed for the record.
6:02
